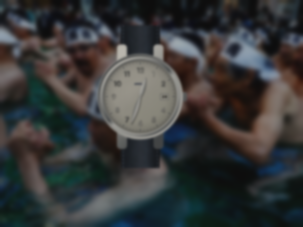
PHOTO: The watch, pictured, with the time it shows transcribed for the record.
12:33
